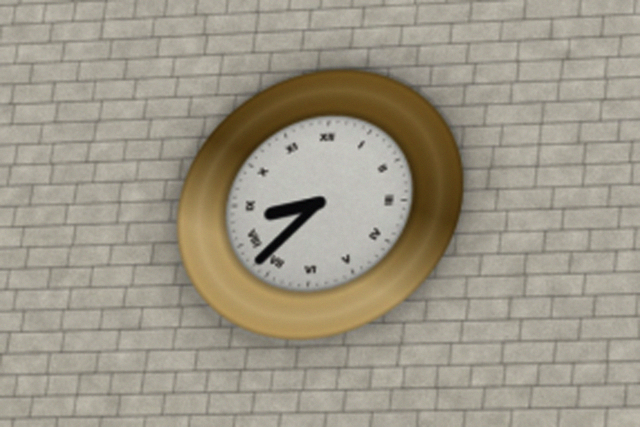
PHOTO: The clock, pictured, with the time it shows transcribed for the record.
8:37
